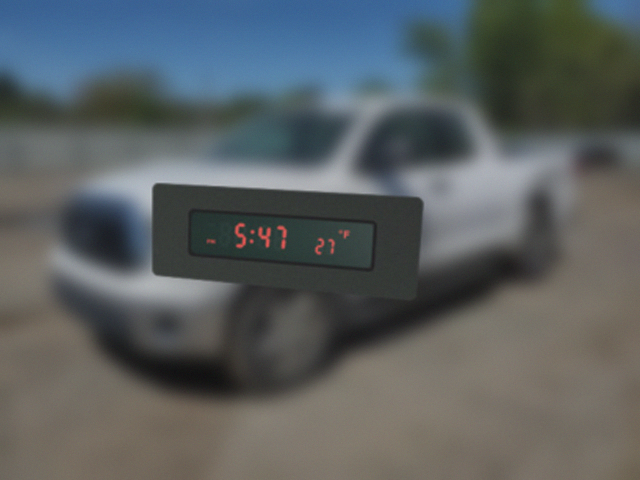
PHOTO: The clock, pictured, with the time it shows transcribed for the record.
5:47
